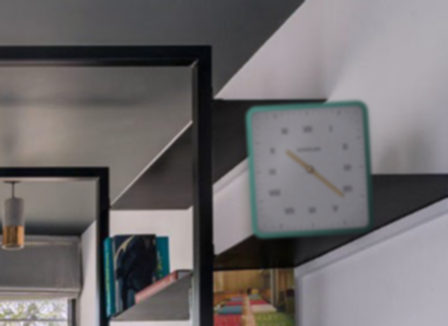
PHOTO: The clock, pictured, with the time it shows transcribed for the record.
10:22
